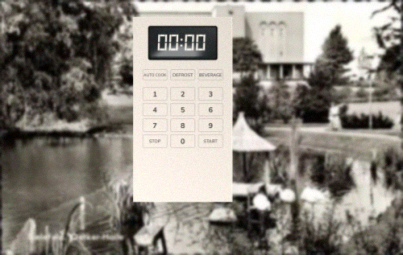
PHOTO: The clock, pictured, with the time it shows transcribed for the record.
0:00
